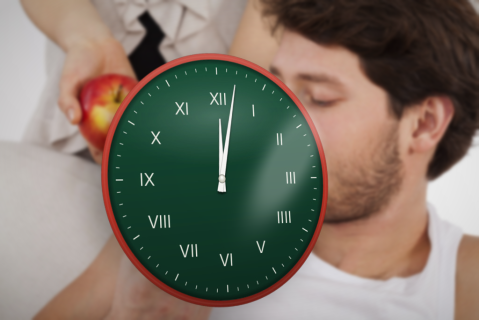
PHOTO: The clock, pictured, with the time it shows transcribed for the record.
12:02
